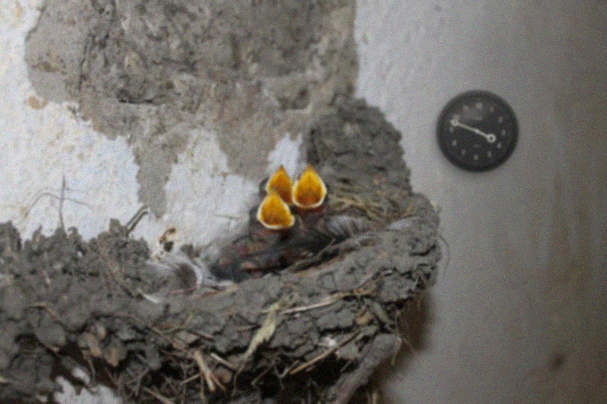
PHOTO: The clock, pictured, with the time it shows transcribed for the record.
3:48
